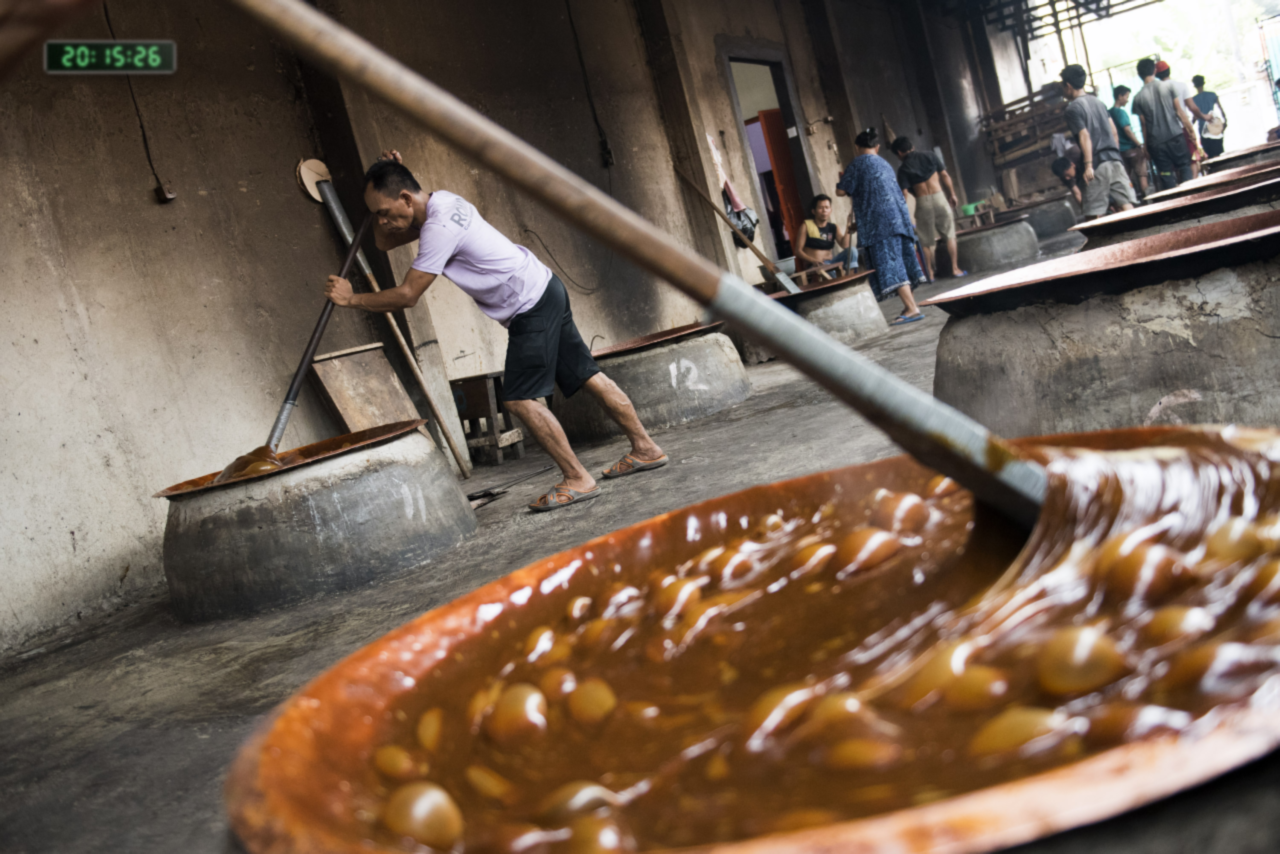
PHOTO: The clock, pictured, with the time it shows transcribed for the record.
20:15:26
